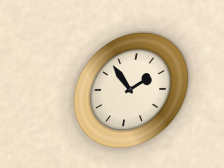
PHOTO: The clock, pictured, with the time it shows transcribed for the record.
1:53
